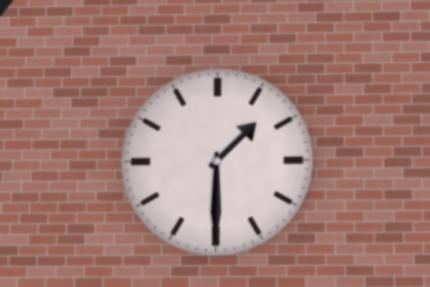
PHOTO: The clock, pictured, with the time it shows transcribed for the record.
1:30
